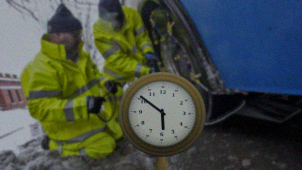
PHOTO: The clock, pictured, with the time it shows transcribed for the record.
5:51
